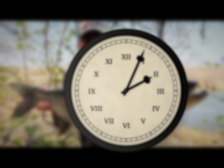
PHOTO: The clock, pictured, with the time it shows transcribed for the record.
2:04
